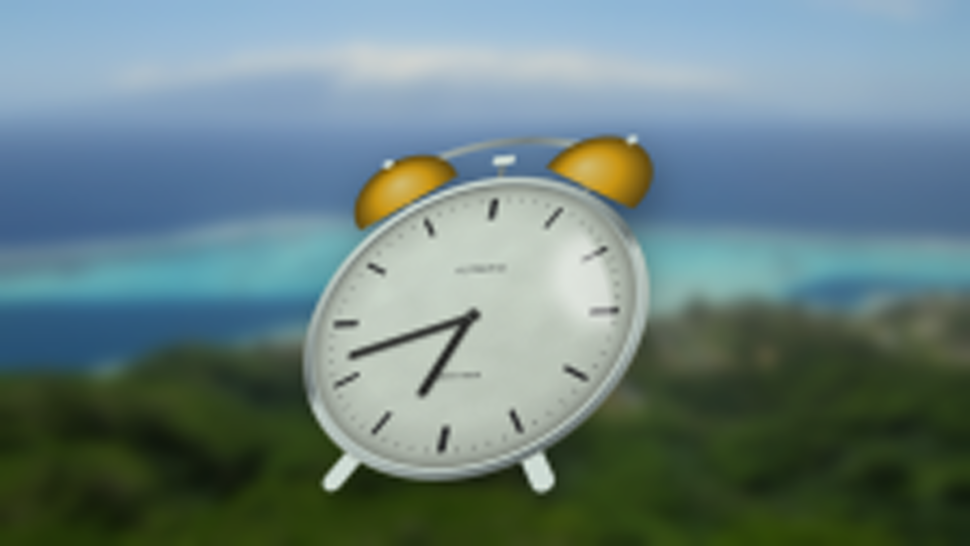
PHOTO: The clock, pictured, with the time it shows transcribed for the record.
6:42
